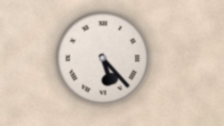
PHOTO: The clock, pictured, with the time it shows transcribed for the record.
5:23
